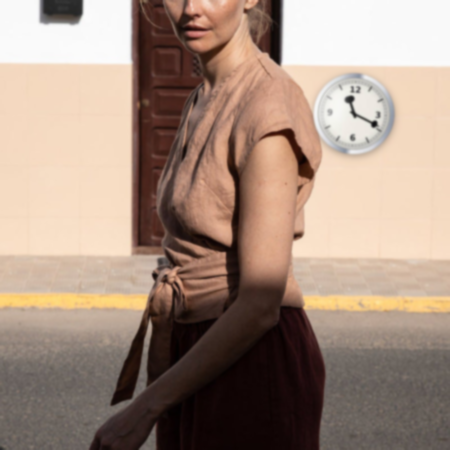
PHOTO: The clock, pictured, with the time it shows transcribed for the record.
11:19
